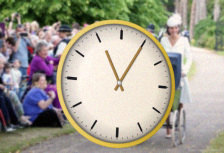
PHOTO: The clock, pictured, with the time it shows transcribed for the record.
11:05
